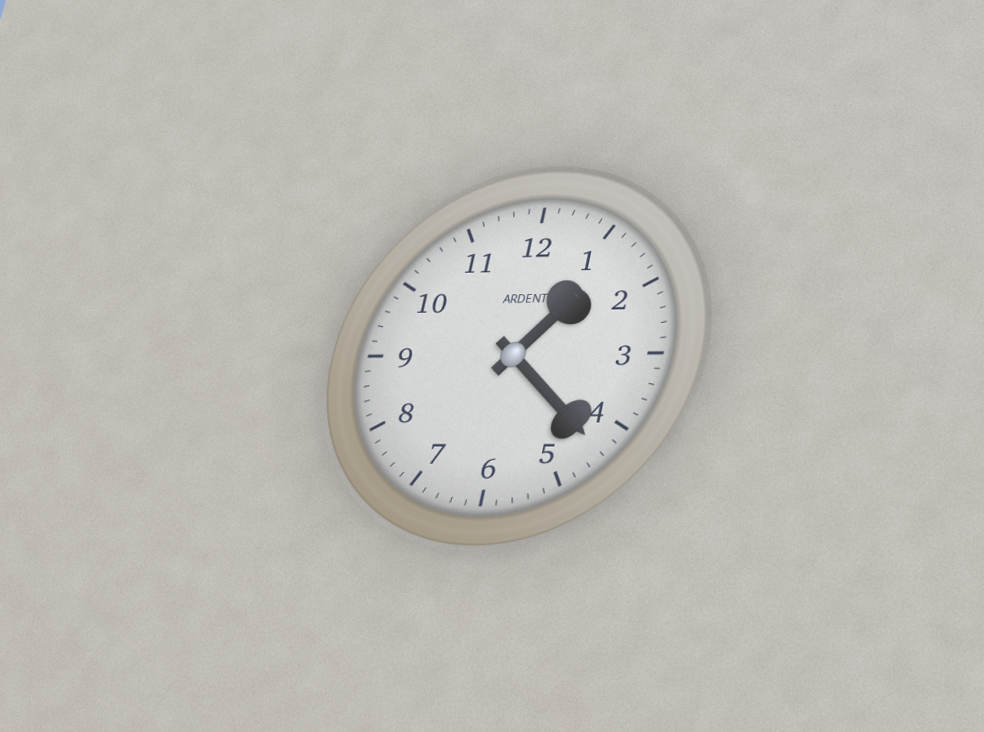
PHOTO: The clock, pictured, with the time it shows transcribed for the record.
1:22
